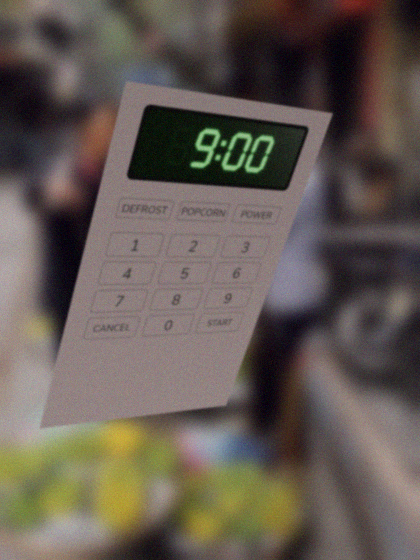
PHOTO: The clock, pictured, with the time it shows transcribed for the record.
9:00
